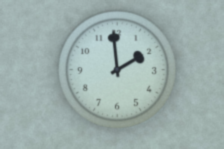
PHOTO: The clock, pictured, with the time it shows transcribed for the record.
1:59
